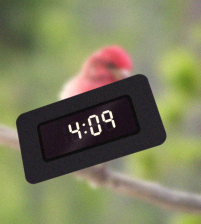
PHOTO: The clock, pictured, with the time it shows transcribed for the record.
4:09
